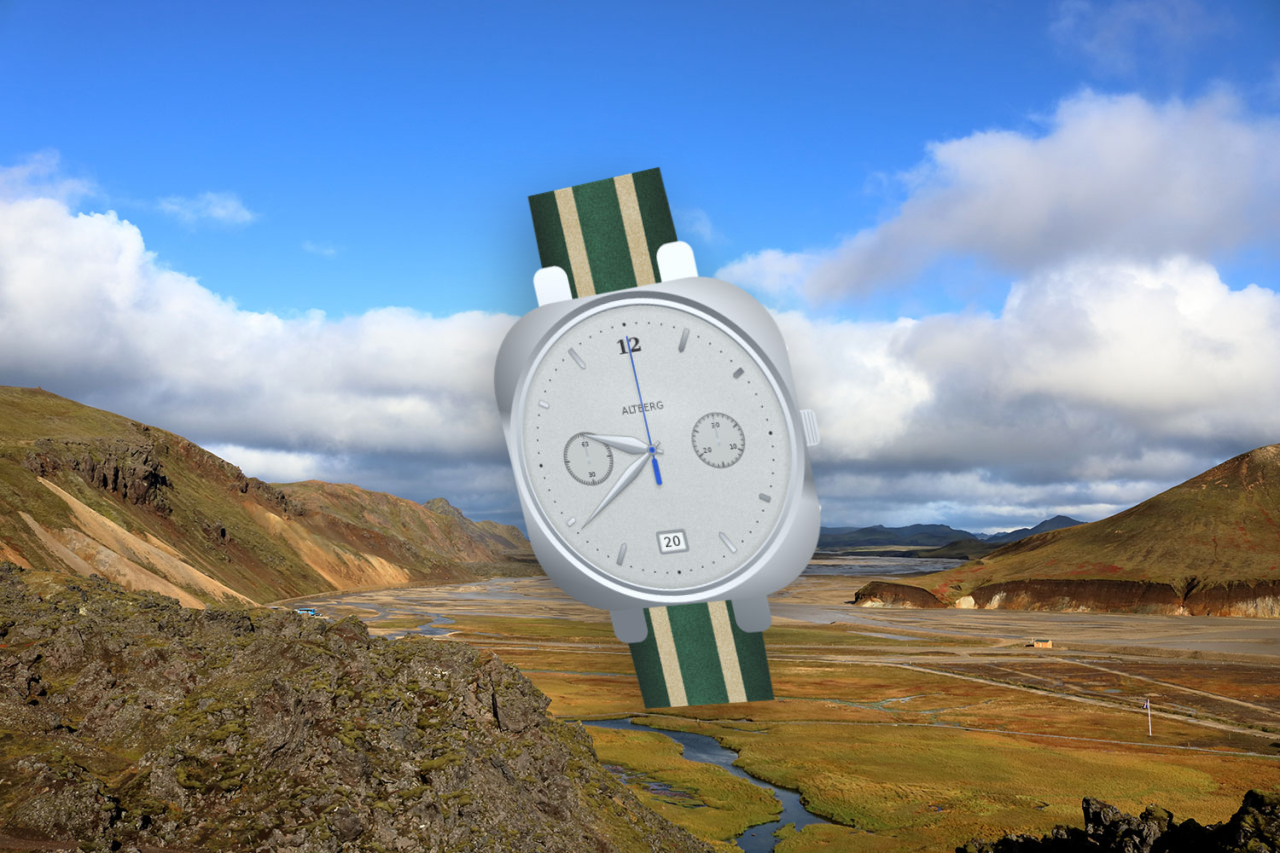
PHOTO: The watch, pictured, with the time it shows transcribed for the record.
9:39
